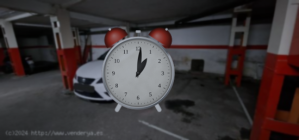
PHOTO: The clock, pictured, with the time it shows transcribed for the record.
1:01
